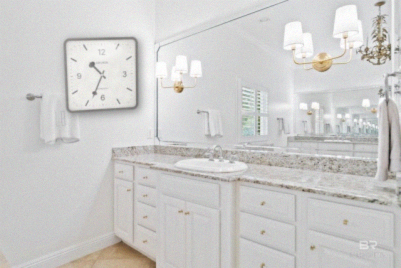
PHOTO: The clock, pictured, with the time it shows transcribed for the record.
10:34
